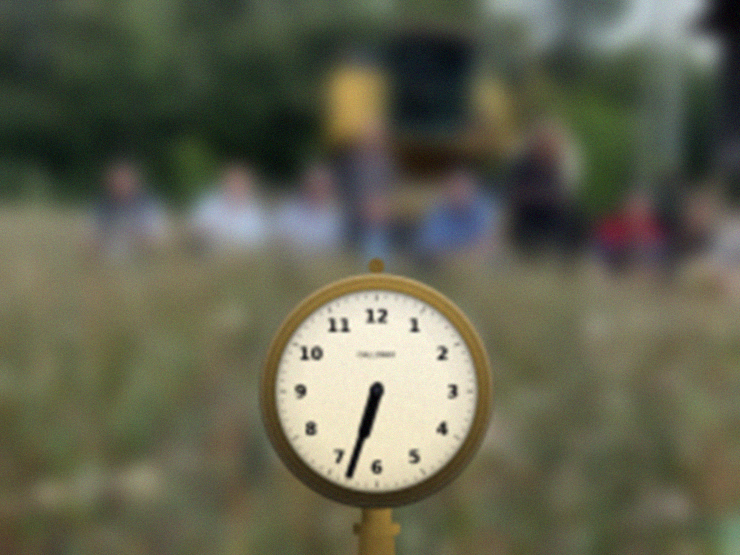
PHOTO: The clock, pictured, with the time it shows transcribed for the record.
6:33
